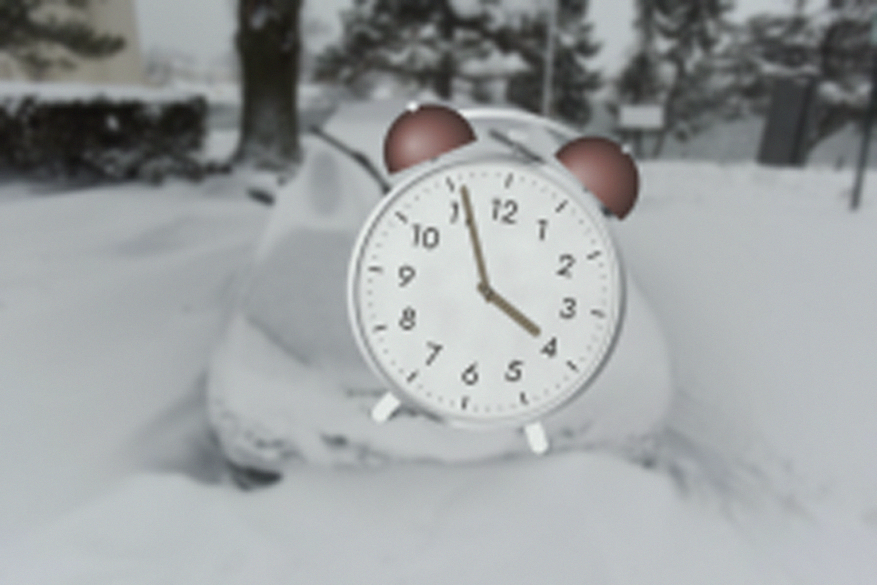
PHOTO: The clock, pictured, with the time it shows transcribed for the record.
3:56
